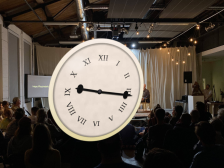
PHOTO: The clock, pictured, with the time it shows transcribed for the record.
9:16
